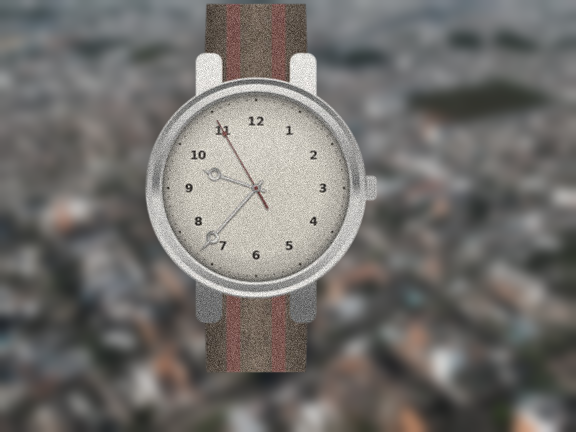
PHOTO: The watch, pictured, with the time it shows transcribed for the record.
9:36:55
